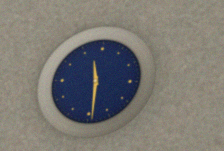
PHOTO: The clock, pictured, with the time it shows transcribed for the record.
11:29
